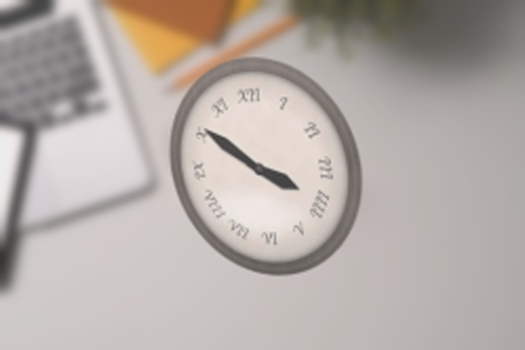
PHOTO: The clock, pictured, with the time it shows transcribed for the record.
3:51
